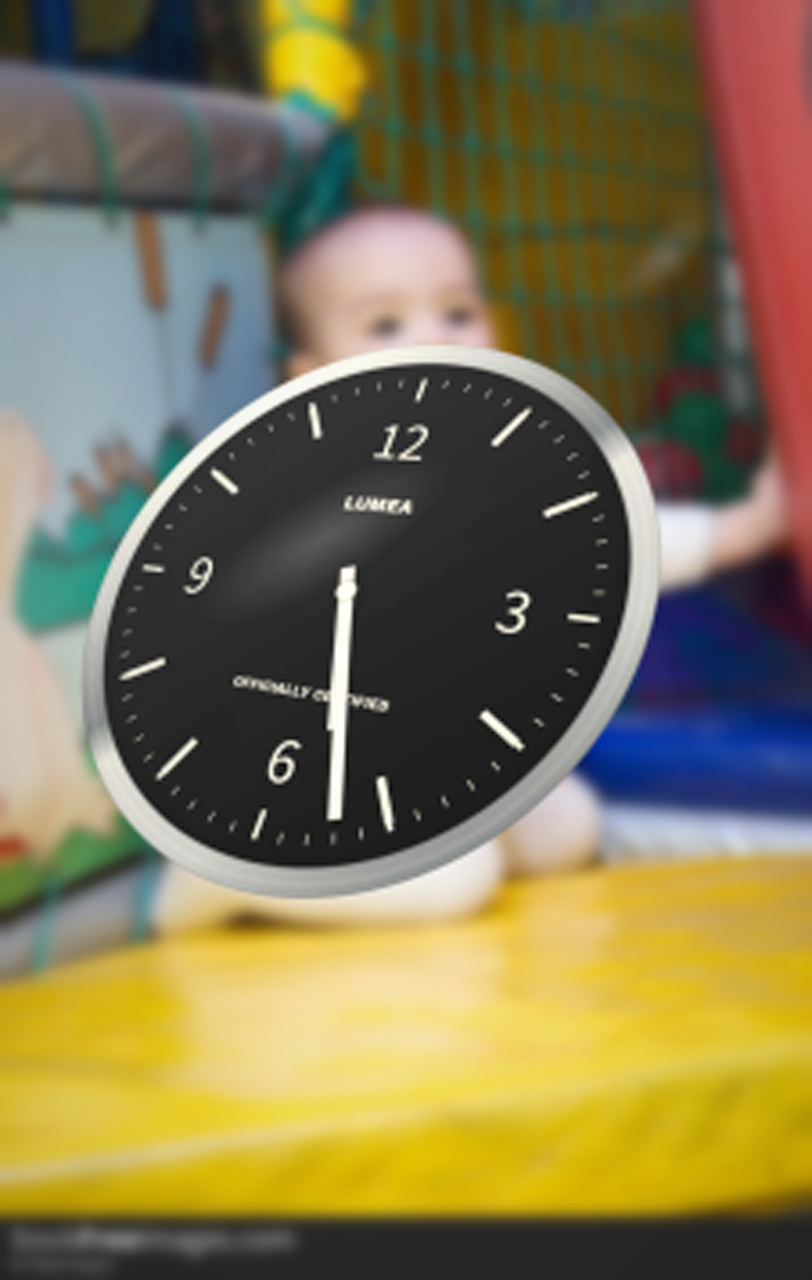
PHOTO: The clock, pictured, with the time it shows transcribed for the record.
5:27
